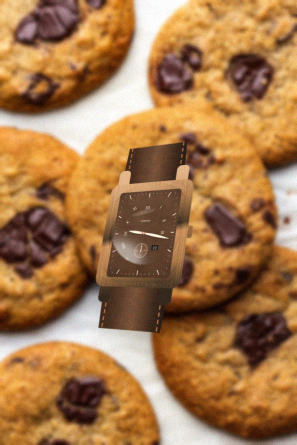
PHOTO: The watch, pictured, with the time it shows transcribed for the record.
9:17
